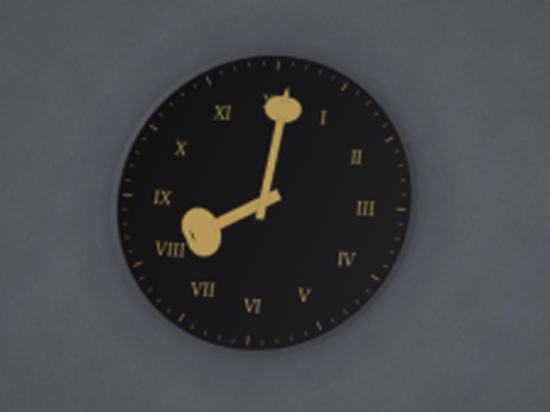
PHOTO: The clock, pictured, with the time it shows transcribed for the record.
8:01
